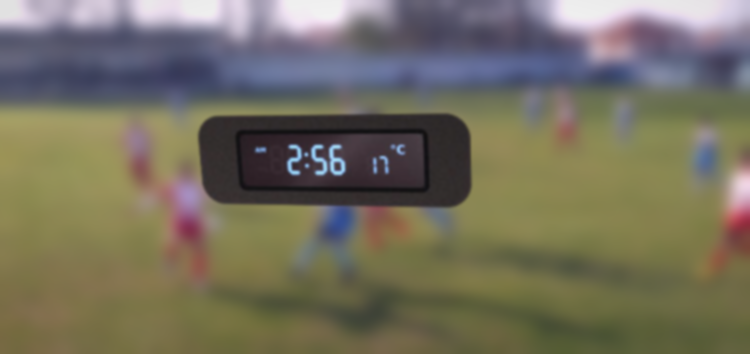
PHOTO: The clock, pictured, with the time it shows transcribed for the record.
2:56
